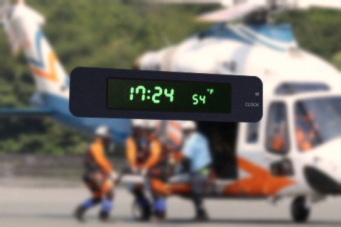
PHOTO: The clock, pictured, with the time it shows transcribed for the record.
17:24
